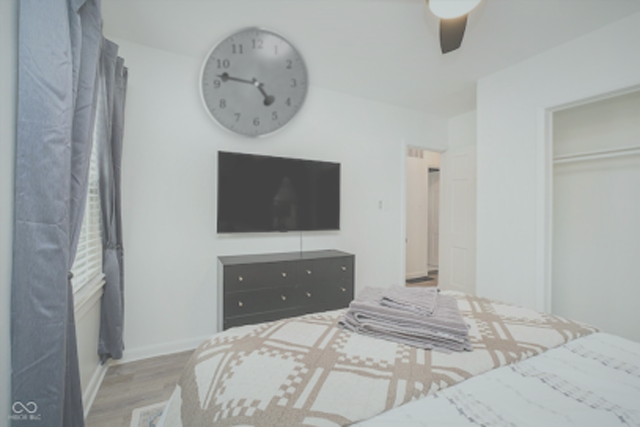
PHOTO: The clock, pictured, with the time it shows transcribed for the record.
4:47
